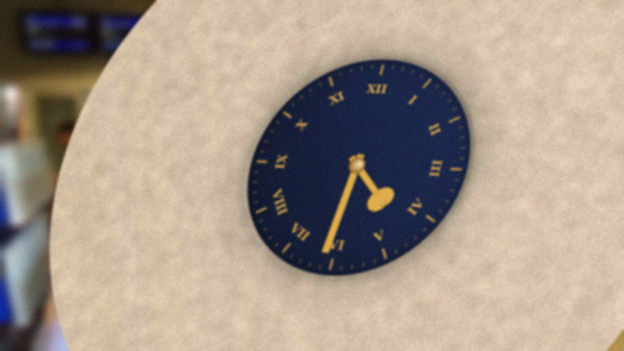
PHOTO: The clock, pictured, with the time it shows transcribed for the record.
4:31
